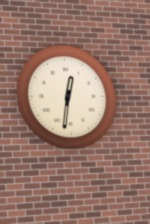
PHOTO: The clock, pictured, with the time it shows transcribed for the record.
12:32
